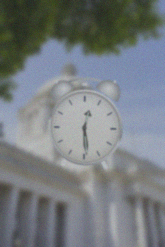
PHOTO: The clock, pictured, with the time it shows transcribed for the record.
12:29
